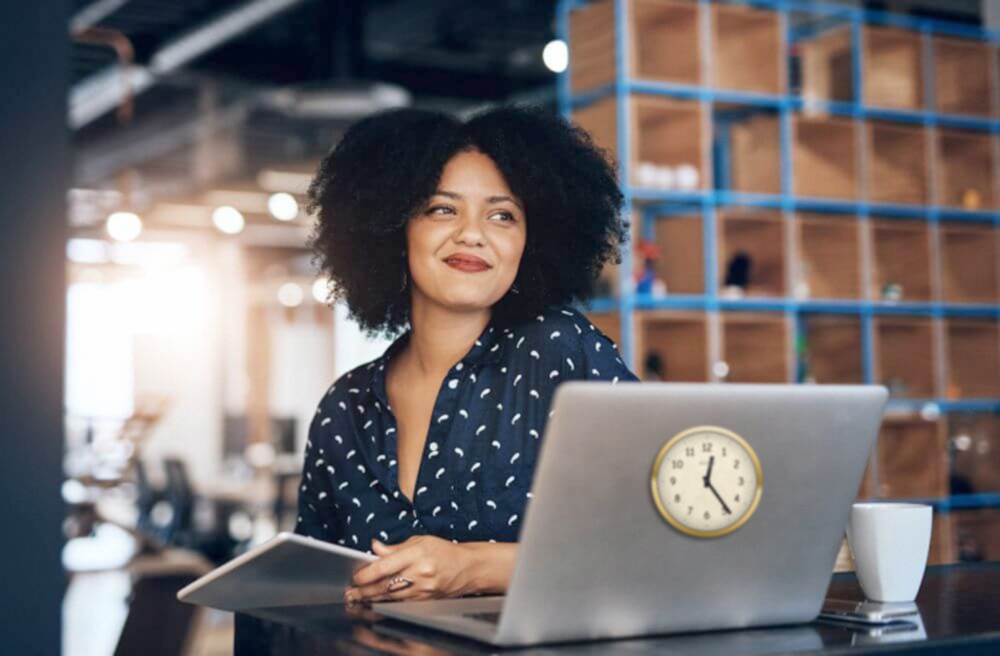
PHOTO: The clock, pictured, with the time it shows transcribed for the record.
12:24
